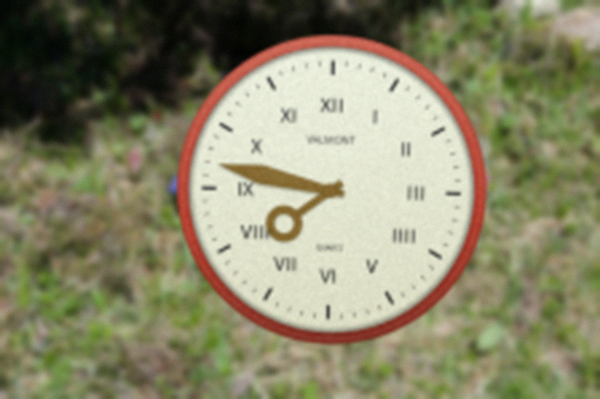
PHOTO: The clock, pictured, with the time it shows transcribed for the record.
7:47
